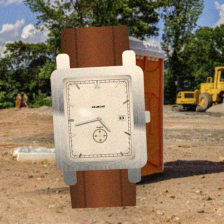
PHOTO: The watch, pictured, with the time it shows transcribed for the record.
4:43
